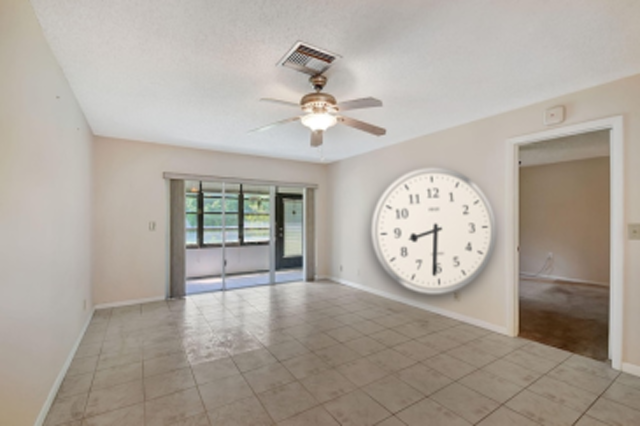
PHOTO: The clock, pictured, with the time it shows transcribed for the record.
8:31
